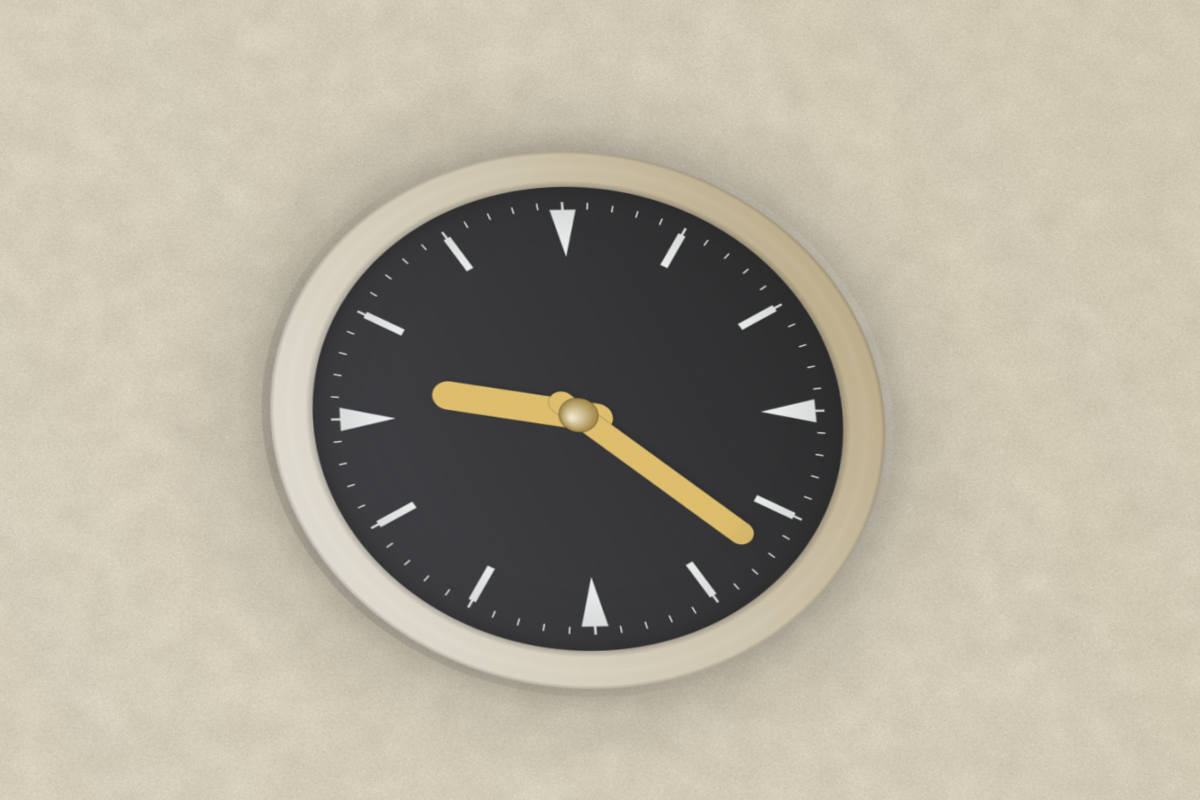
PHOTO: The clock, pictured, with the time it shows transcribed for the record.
9:22
